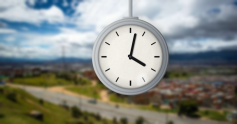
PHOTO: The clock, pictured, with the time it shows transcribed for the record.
4:02
